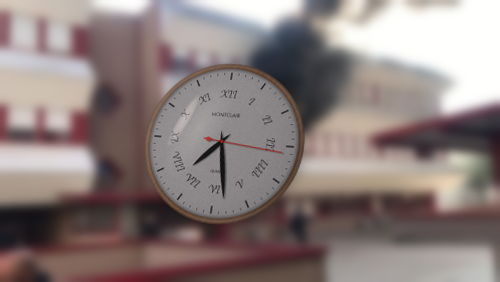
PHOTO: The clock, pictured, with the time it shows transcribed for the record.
7:28:16
